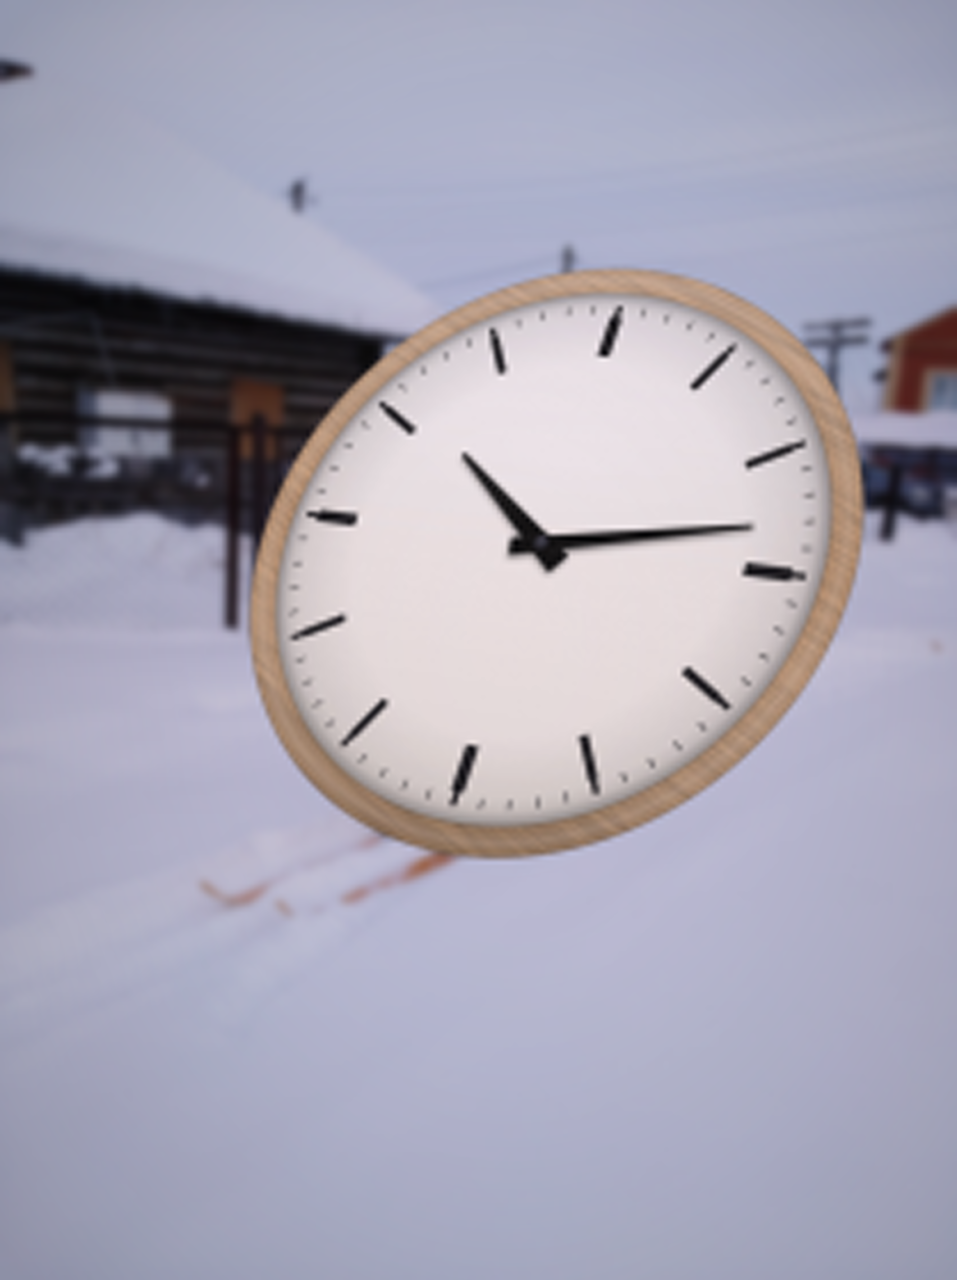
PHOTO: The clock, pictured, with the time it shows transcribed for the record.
10:13
